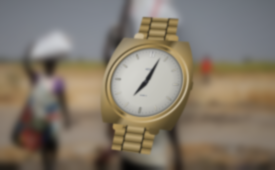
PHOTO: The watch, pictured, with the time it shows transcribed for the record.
7:03
